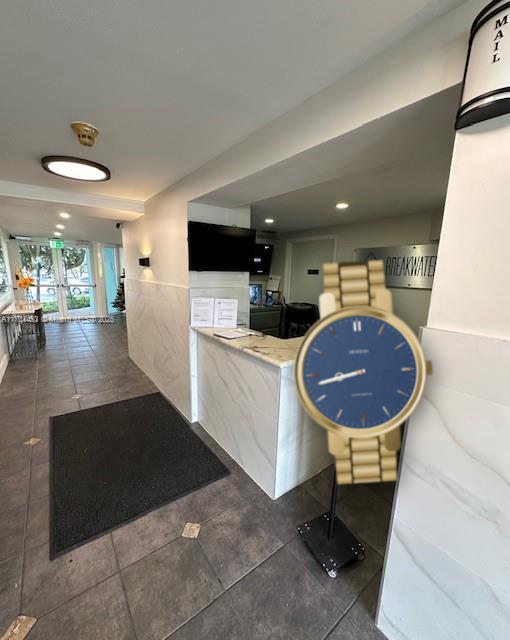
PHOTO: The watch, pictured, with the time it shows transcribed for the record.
8:43
